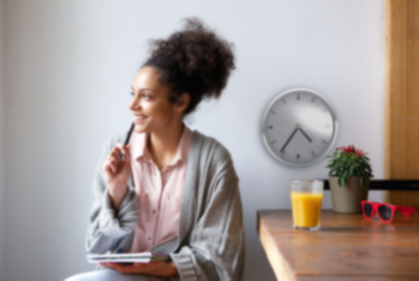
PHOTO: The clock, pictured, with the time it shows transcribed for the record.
4:36
